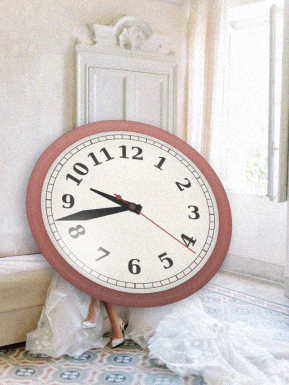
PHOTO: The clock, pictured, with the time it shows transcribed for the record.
9:42:21
